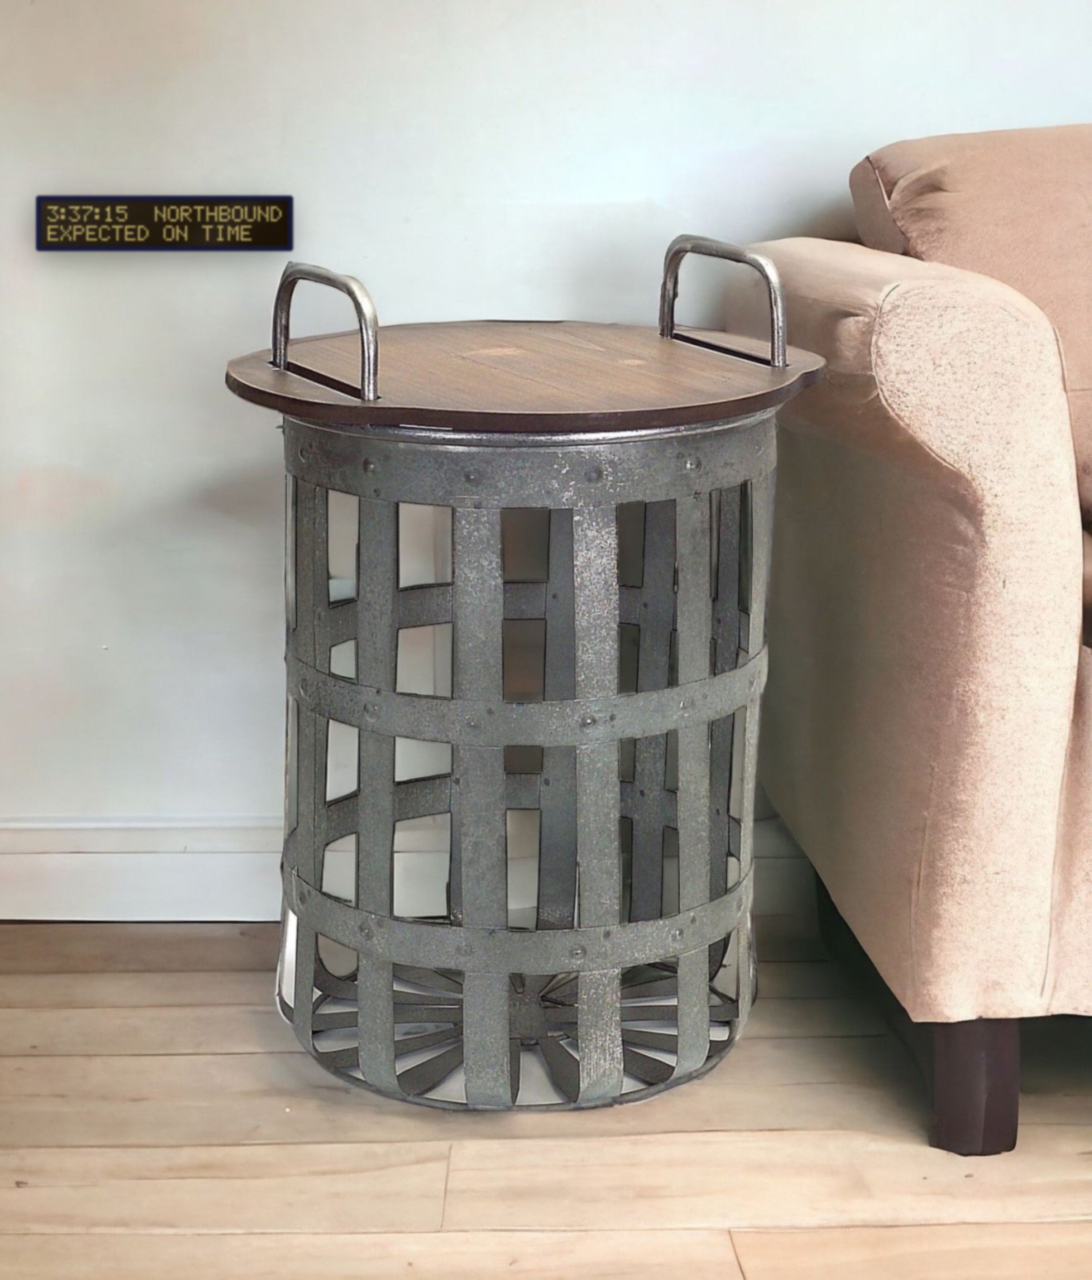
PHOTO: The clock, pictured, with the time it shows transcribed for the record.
3:37:15
